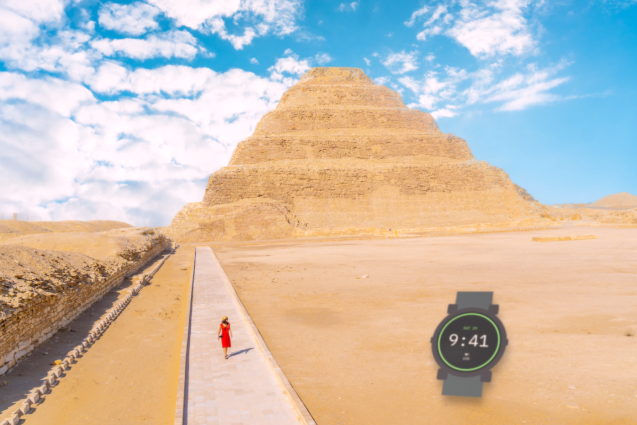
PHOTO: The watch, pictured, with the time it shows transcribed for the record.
9:41
